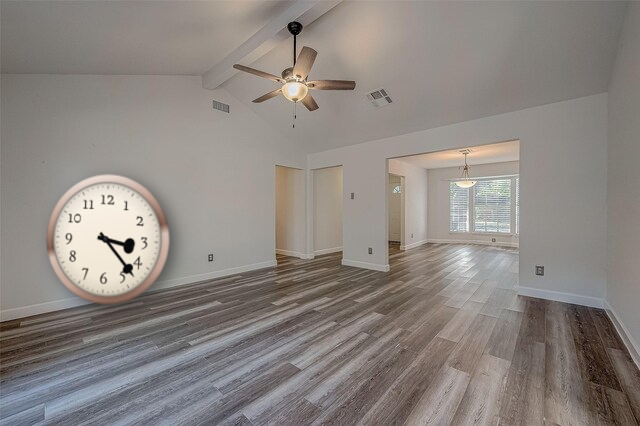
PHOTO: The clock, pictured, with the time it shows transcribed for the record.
3:23
